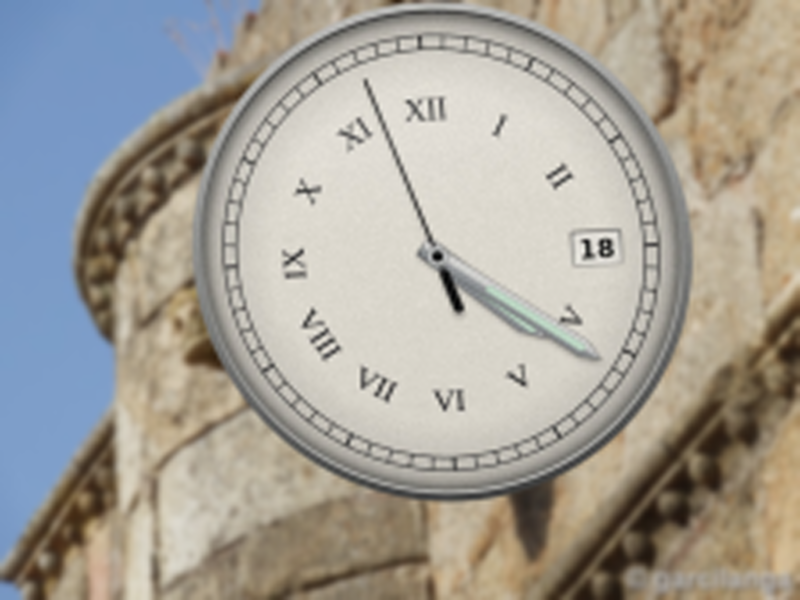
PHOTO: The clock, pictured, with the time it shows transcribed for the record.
4:20:57
